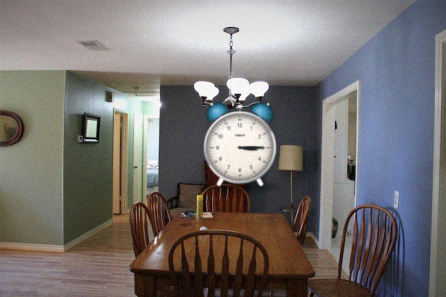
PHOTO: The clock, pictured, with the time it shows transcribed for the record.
3:15
